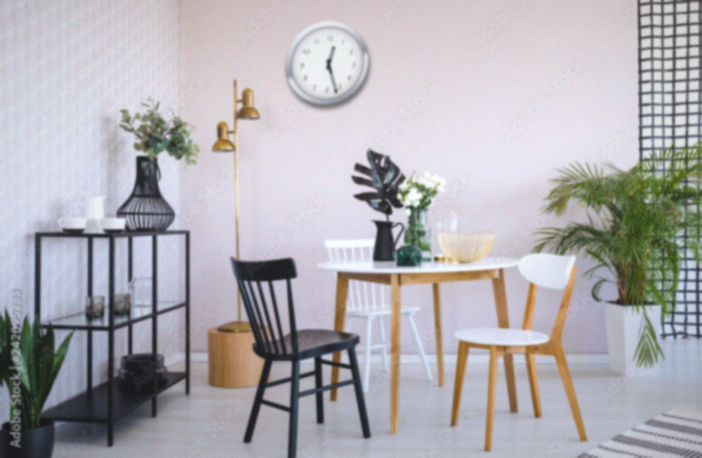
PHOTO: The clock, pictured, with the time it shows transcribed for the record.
12:27
